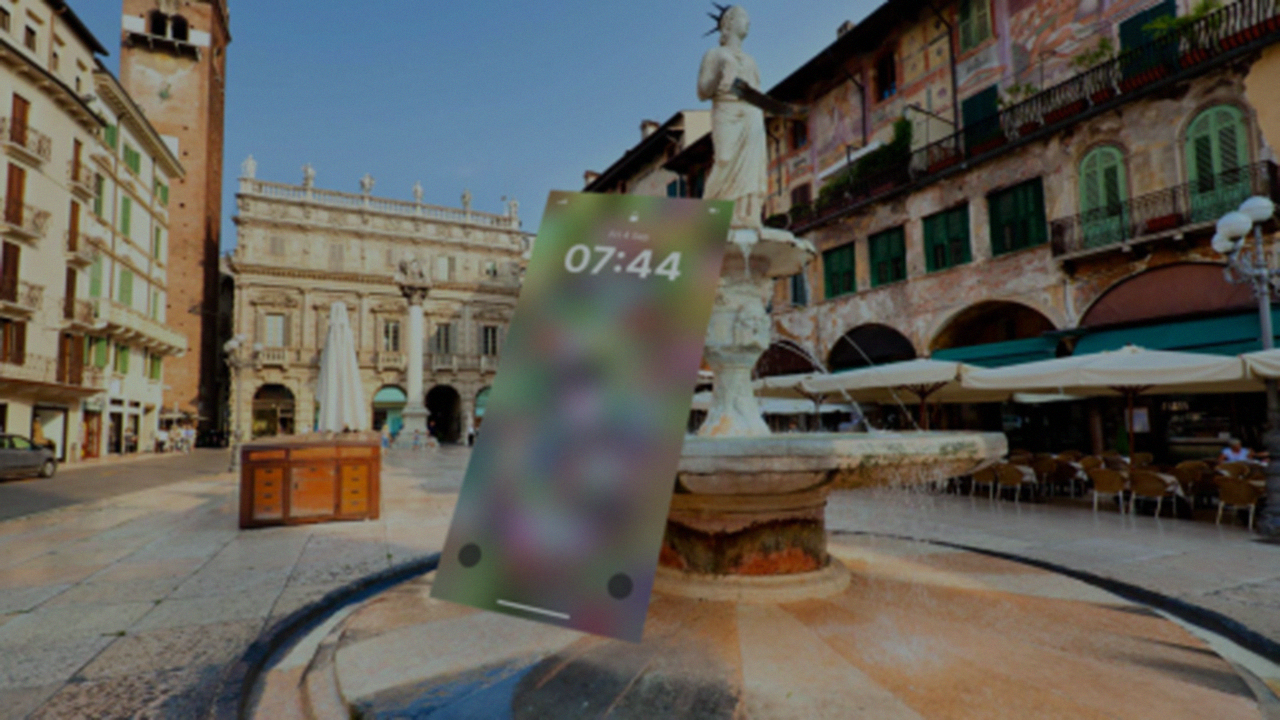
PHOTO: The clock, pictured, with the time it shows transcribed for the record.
7:44
